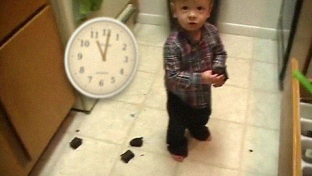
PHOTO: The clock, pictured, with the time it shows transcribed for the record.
11:01
